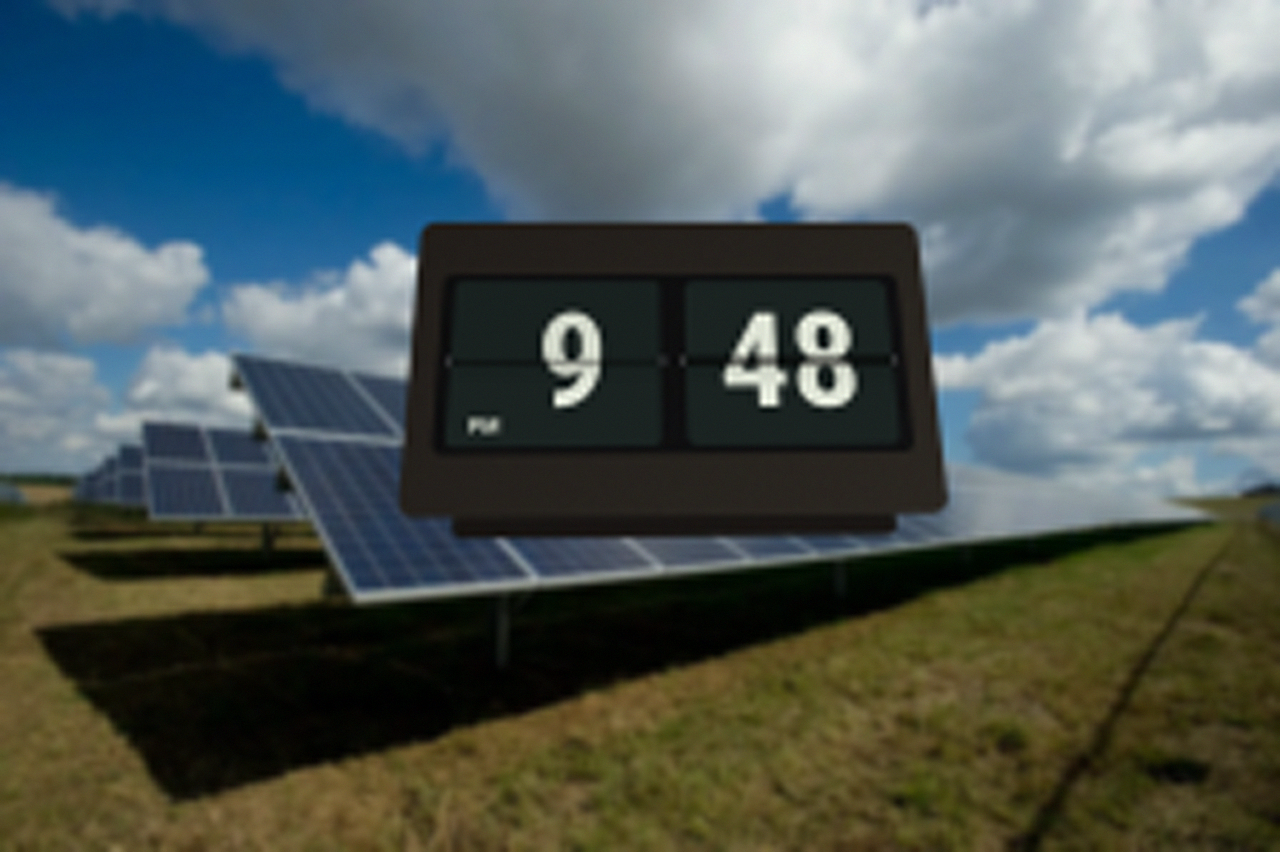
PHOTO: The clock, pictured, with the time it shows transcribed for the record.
9:48
